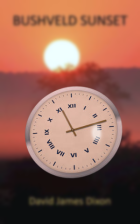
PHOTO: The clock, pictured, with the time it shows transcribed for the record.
11:13
